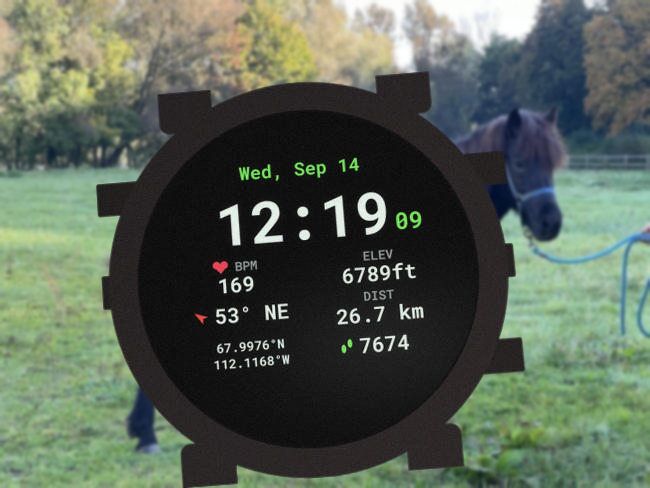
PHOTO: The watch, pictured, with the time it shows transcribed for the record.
12:19:09
